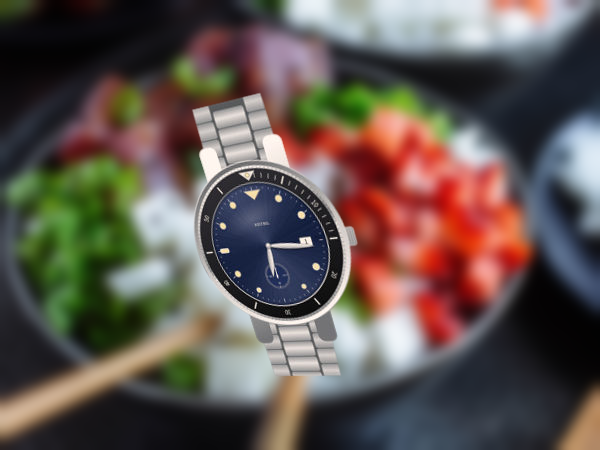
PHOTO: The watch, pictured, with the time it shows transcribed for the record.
6:16
